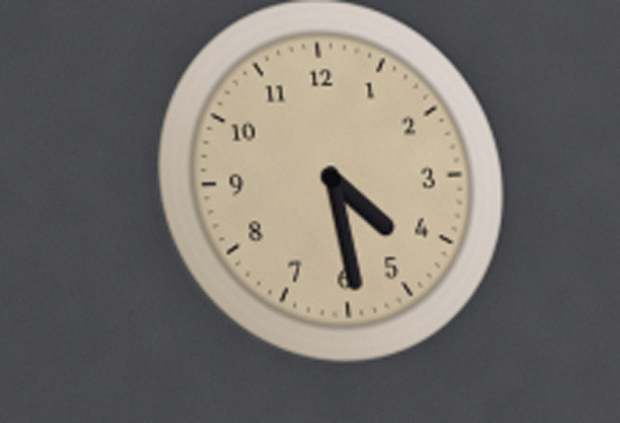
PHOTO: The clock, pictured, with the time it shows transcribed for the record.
4:29
